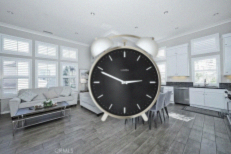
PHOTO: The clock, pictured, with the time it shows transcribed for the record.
2:49
